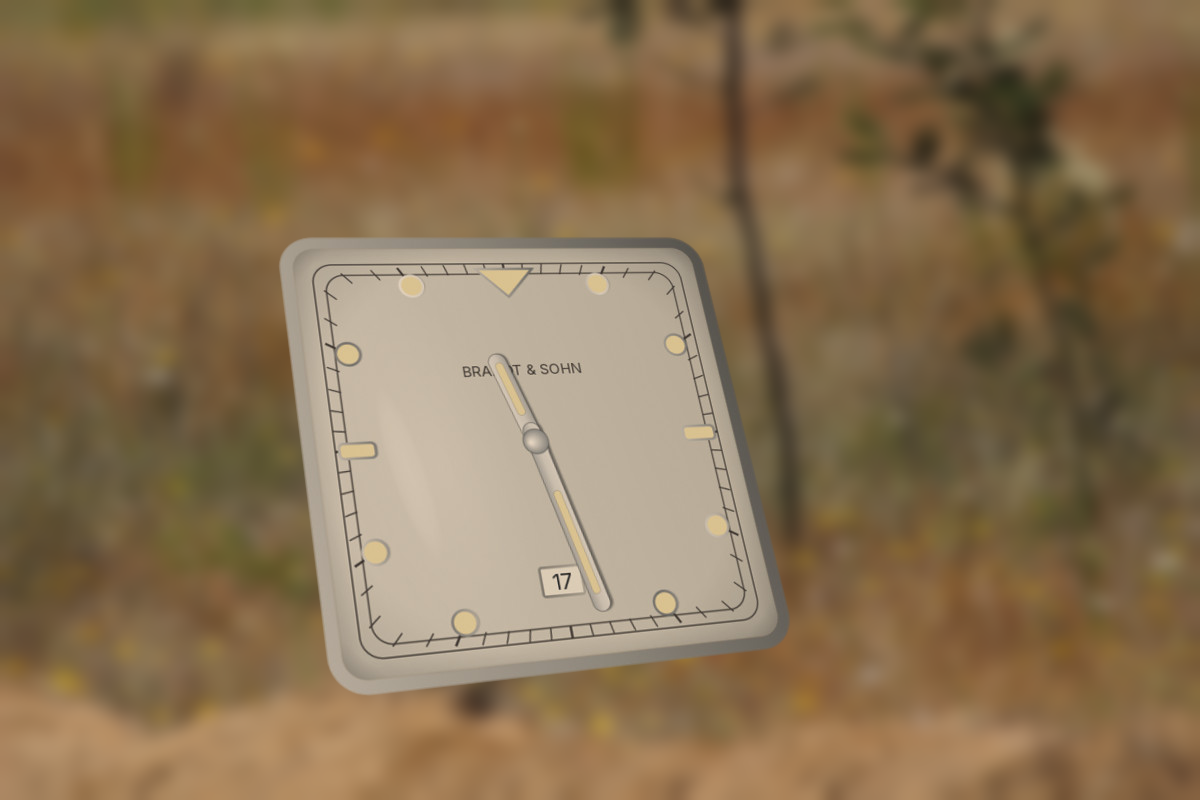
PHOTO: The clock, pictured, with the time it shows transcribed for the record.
11:28
